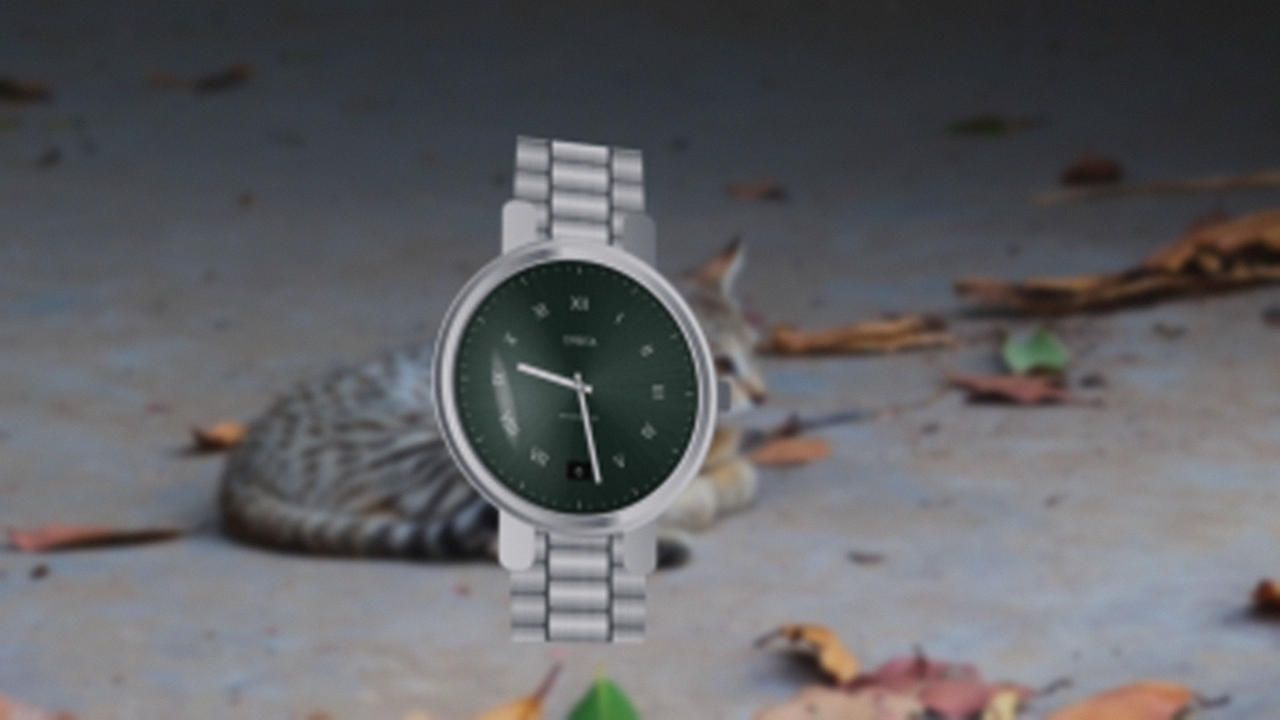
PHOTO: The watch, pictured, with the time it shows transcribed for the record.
9:28
